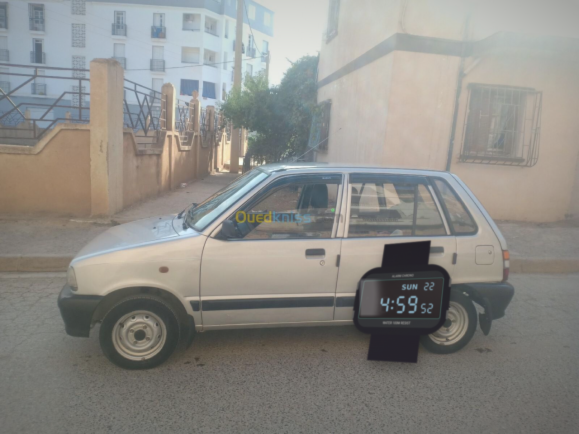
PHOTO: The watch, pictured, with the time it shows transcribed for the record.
4:59
